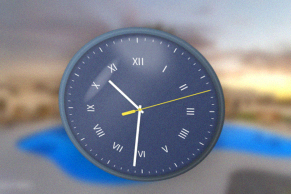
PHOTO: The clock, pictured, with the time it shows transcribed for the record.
10:31:12
